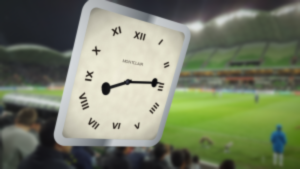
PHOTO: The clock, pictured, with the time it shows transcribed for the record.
8:14
